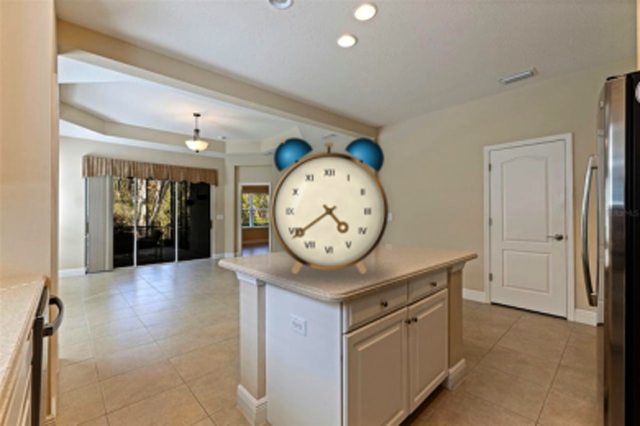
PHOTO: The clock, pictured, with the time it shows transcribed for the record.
4:39
